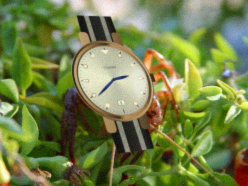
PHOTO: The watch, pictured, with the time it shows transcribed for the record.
2:39
